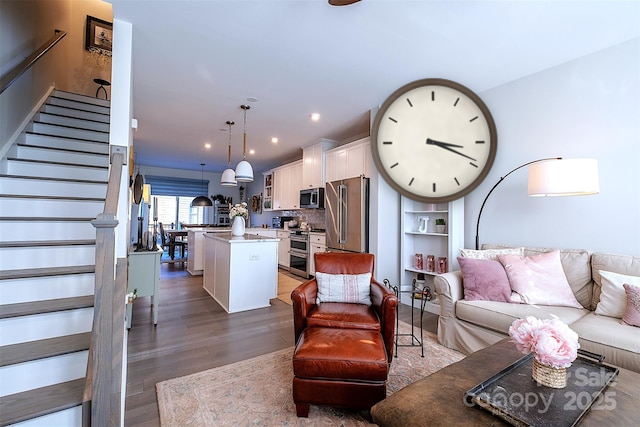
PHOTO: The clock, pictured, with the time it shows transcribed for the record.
3:19
